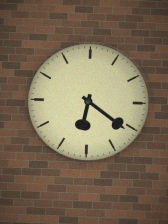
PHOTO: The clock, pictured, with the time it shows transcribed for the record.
6:21
